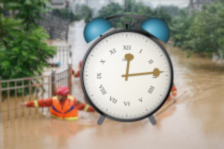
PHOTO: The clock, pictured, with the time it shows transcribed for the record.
12:14
